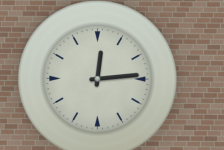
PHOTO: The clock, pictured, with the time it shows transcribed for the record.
12:14
